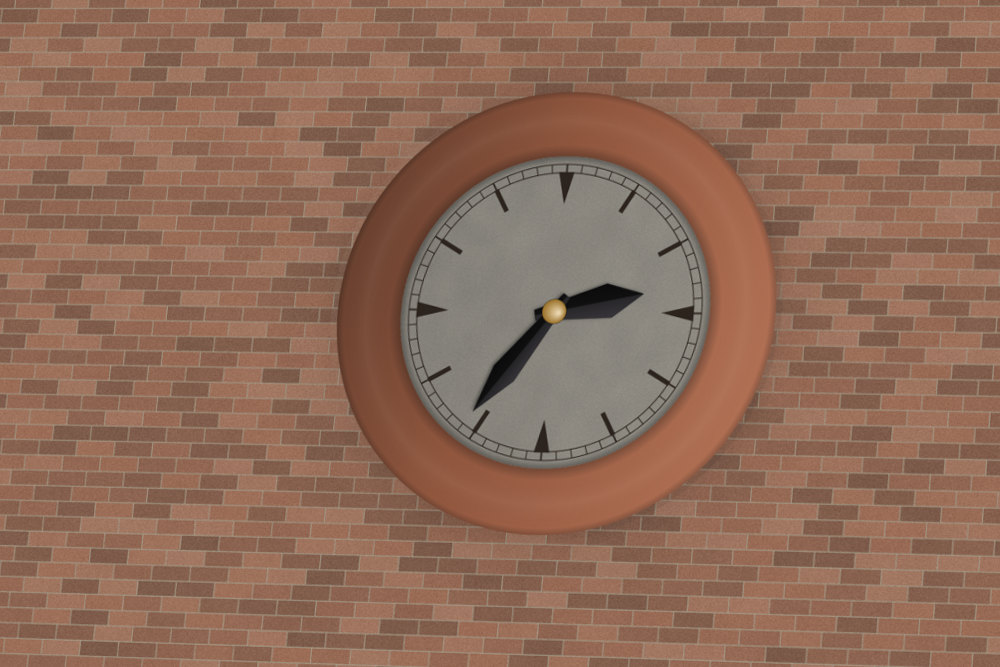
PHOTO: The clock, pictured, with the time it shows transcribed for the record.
2:36
